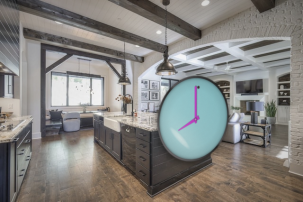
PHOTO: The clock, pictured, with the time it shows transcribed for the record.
7:59
